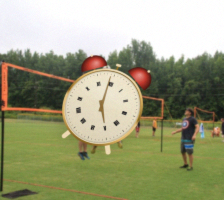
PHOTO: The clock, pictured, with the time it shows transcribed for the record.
4:59
